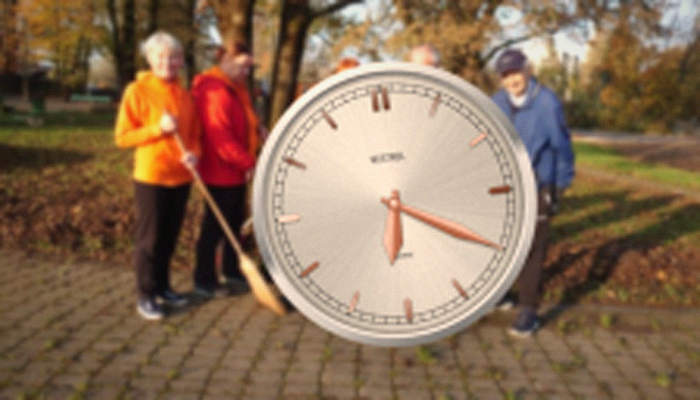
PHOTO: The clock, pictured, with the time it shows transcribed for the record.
6:20
